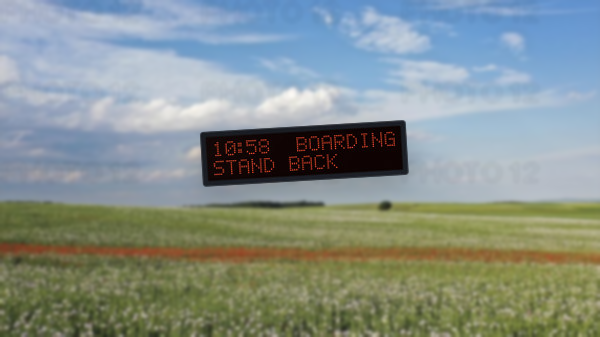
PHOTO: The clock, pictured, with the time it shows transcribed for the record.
10:58
